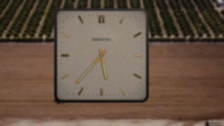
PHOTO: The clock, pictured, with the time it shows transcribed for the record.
5:37
